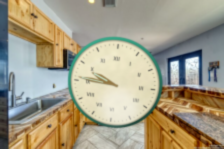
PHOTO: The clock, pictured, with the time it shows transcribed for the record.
9:46
